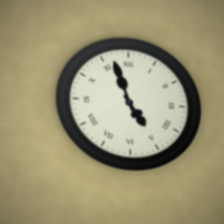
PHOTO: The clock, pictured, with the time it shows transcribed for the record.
4:57
